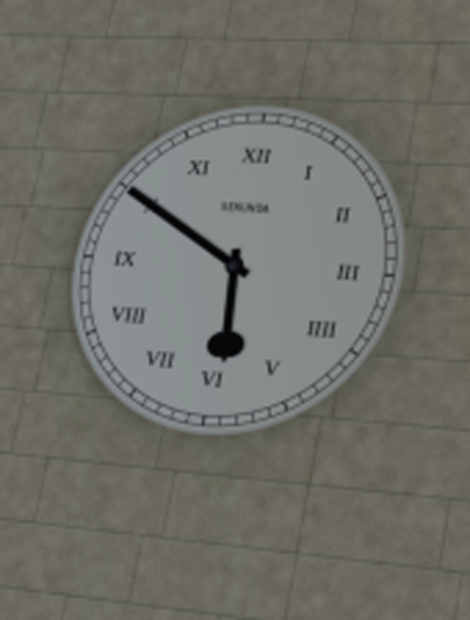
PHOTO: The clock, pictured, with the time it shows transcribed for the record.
5:50
